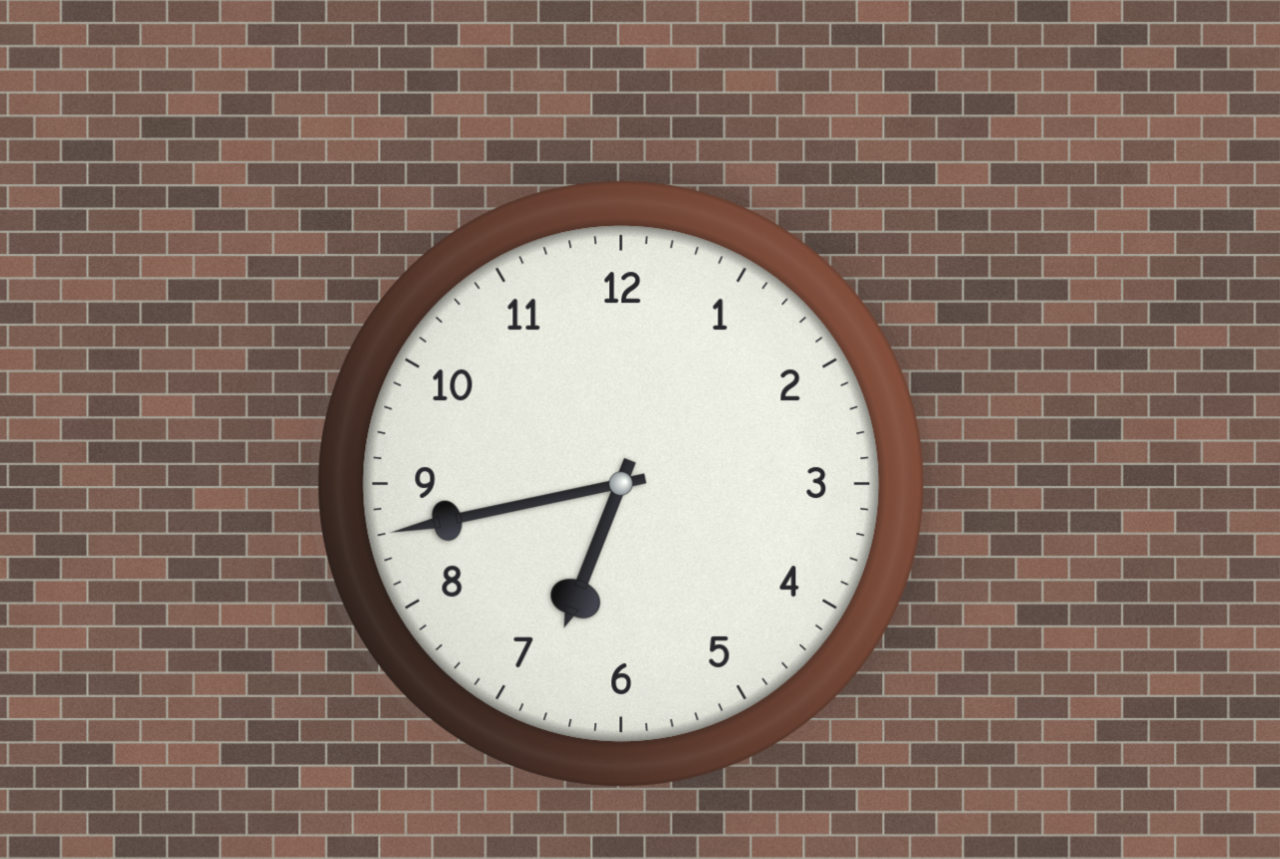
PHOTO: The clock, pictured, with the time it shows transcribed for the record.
6:43
